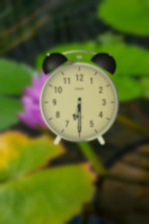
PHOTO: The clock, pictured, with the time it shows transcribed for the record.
6:30
